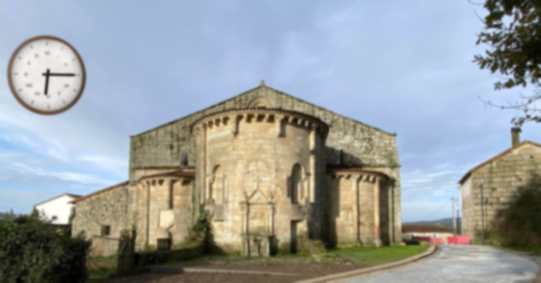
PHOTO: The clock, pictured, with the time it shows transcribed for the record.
6:15
